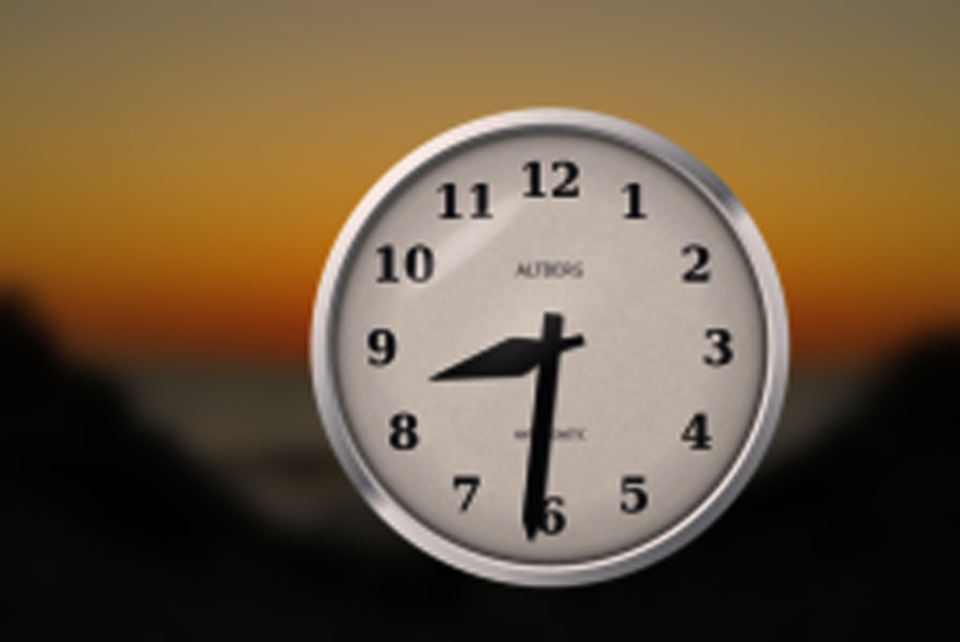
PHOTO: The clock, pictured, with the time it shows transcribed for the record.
8:31
